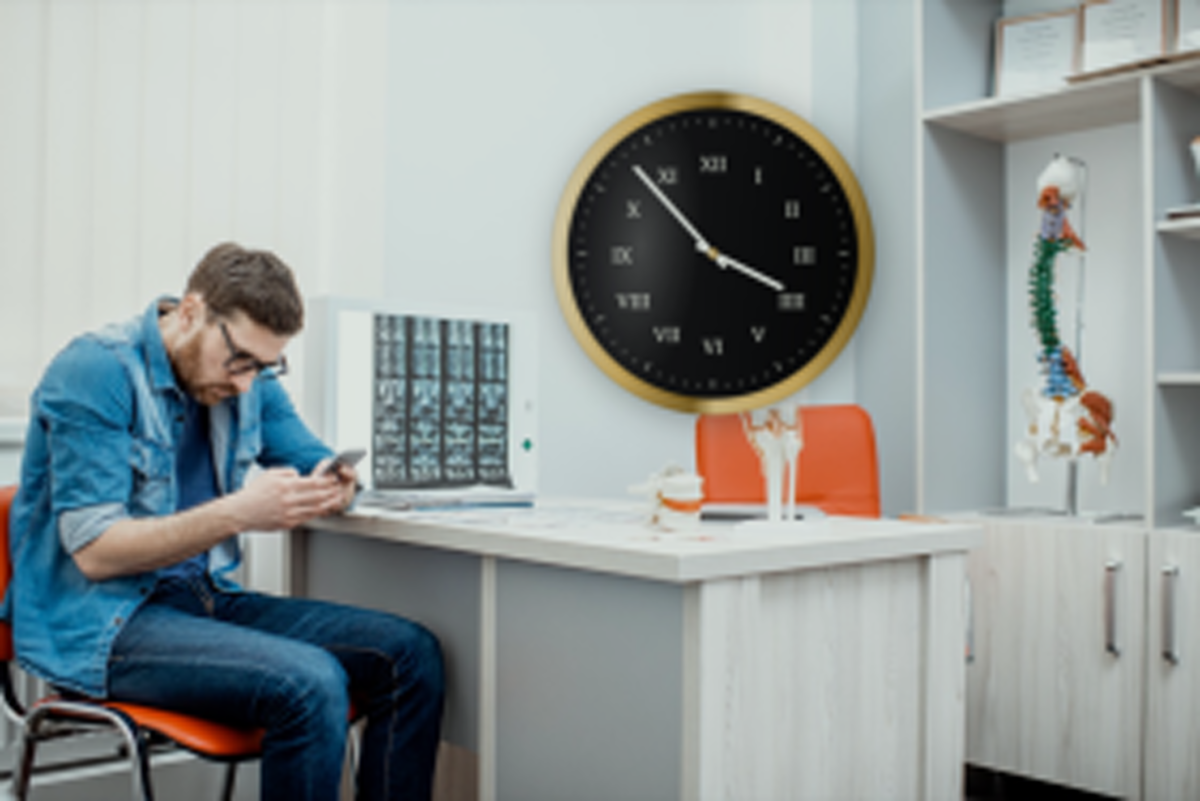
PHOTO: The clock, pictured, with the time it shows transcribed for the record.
3:53
